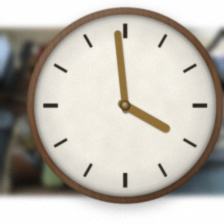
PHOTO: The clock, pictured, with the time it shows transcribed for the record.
3:59
